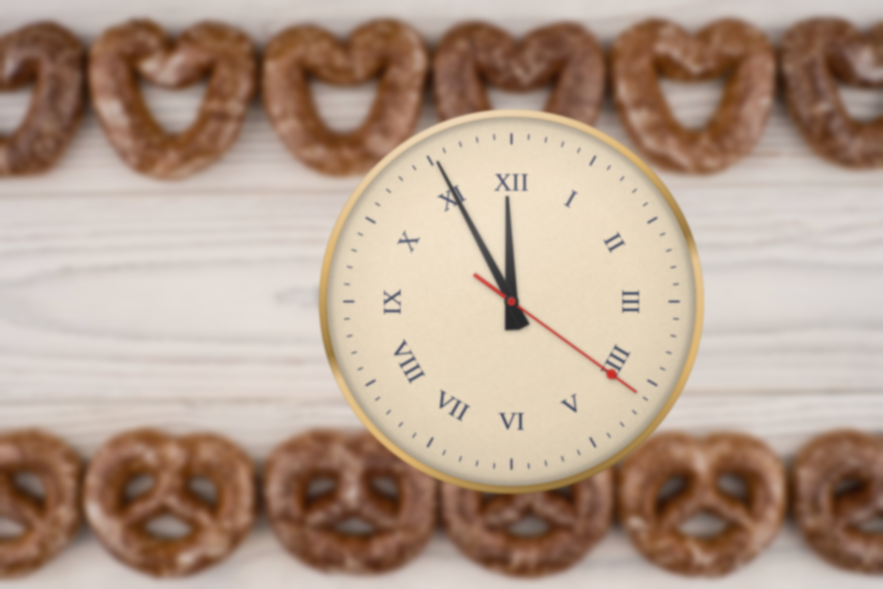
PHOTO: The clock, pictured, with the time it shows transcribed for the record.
11:55:21
